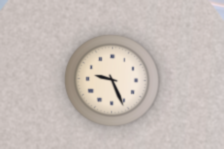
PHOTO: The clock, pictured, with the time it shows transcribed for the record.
9:26
